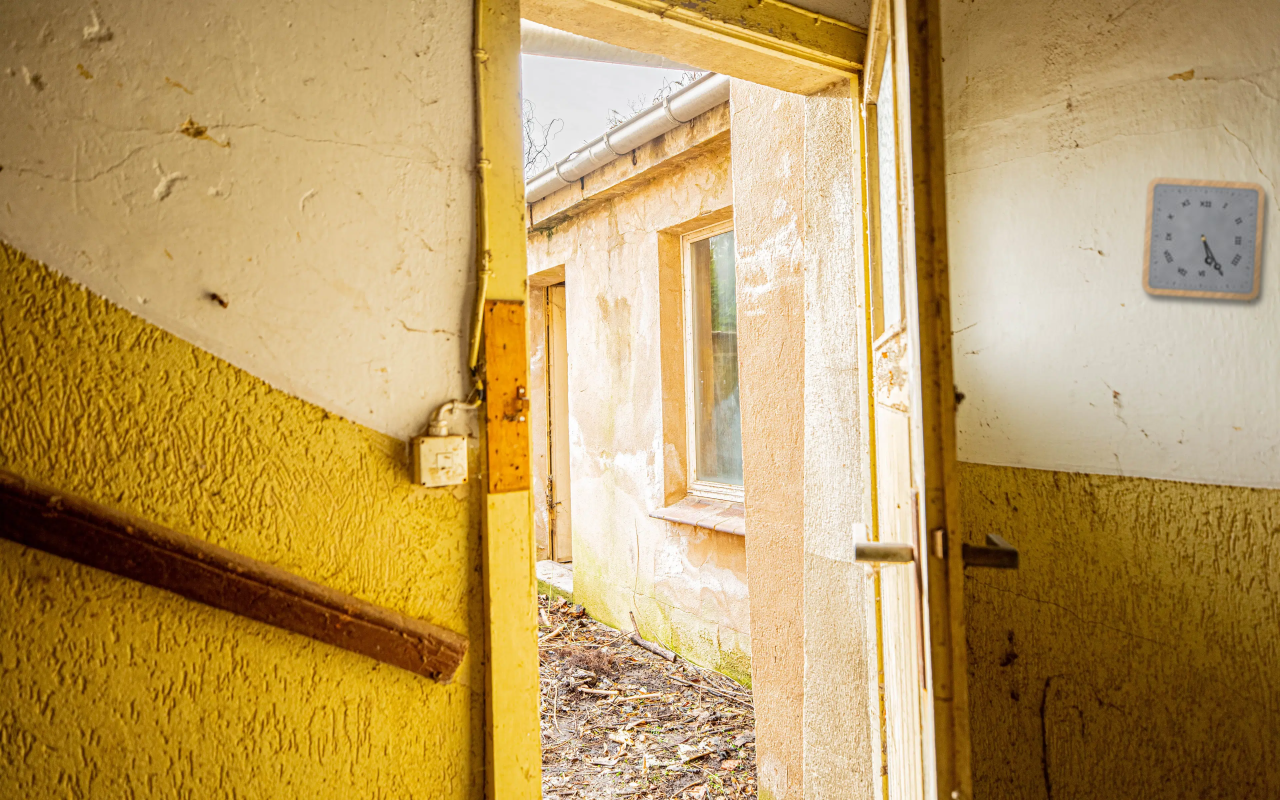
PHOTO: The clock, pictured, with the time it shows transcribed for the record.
5:25
